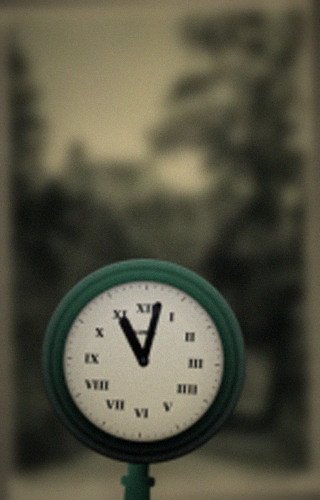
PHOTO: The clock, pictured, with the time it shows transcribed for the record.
11:02
